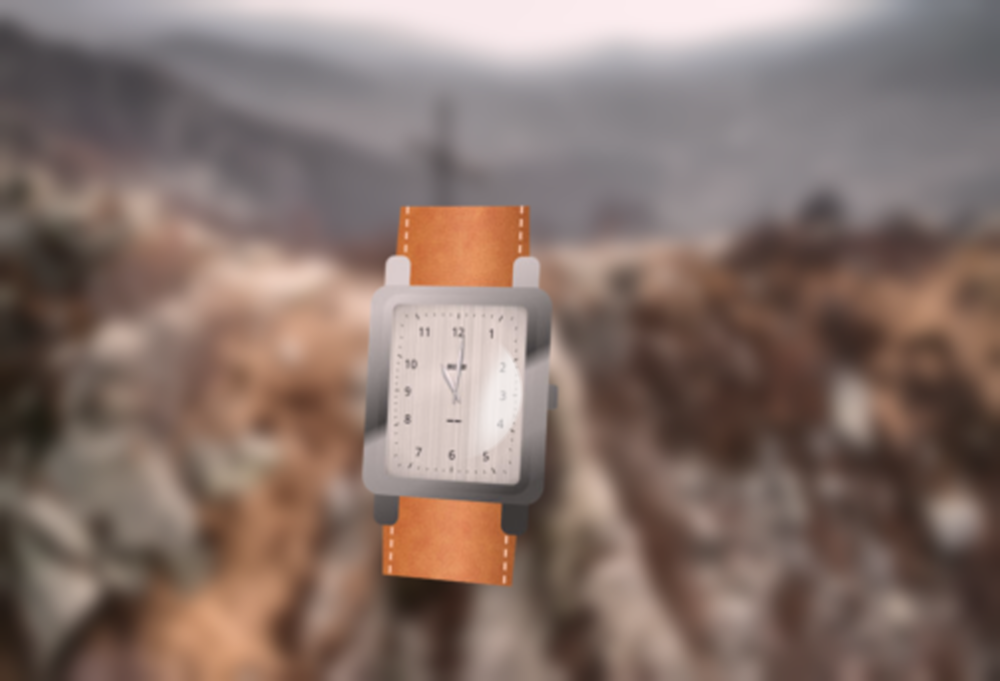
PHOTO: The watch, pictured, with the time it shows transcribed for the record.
11:01
